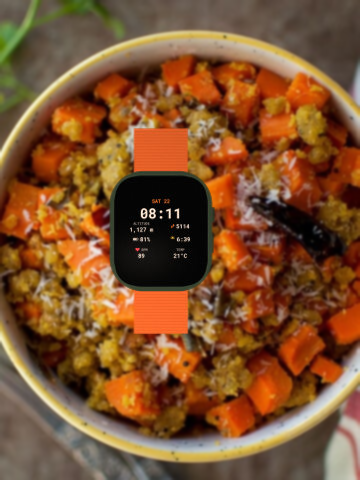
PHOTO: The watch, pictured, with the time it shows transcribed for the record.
8:11
